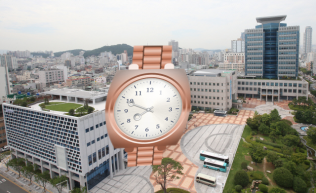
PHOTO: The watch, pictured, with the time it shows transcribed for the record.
7:49
